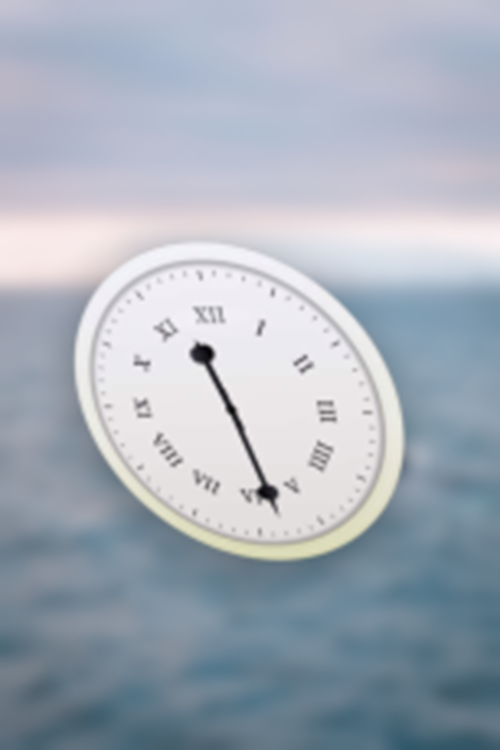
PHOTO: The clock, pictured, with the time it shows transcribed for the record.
11:28
